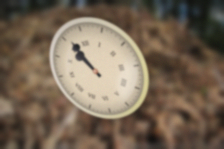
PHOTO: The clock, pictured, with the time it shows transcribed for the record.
10:56
